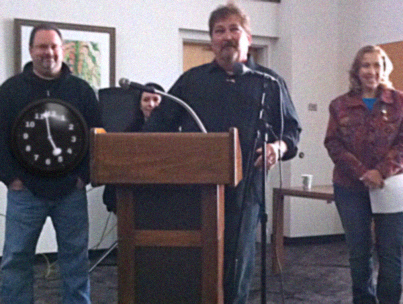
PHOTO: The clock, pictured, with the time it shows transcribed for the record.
4:58
